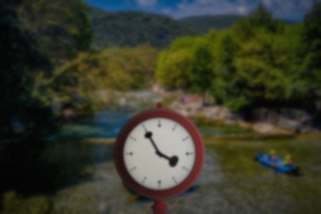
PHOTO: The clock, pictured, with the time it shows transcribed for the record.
3:55
